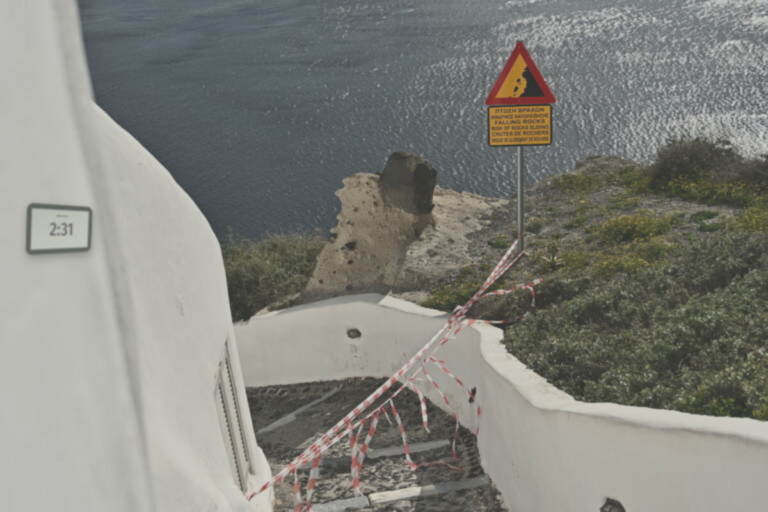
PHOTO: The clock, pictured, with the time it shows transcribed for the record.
2:31
